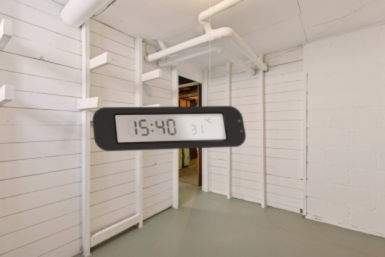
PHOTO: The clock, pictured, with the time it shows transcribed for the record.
15:40
